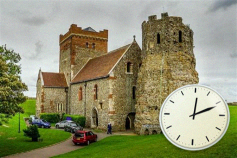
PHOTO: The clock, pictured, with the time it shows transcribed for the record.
12:11
